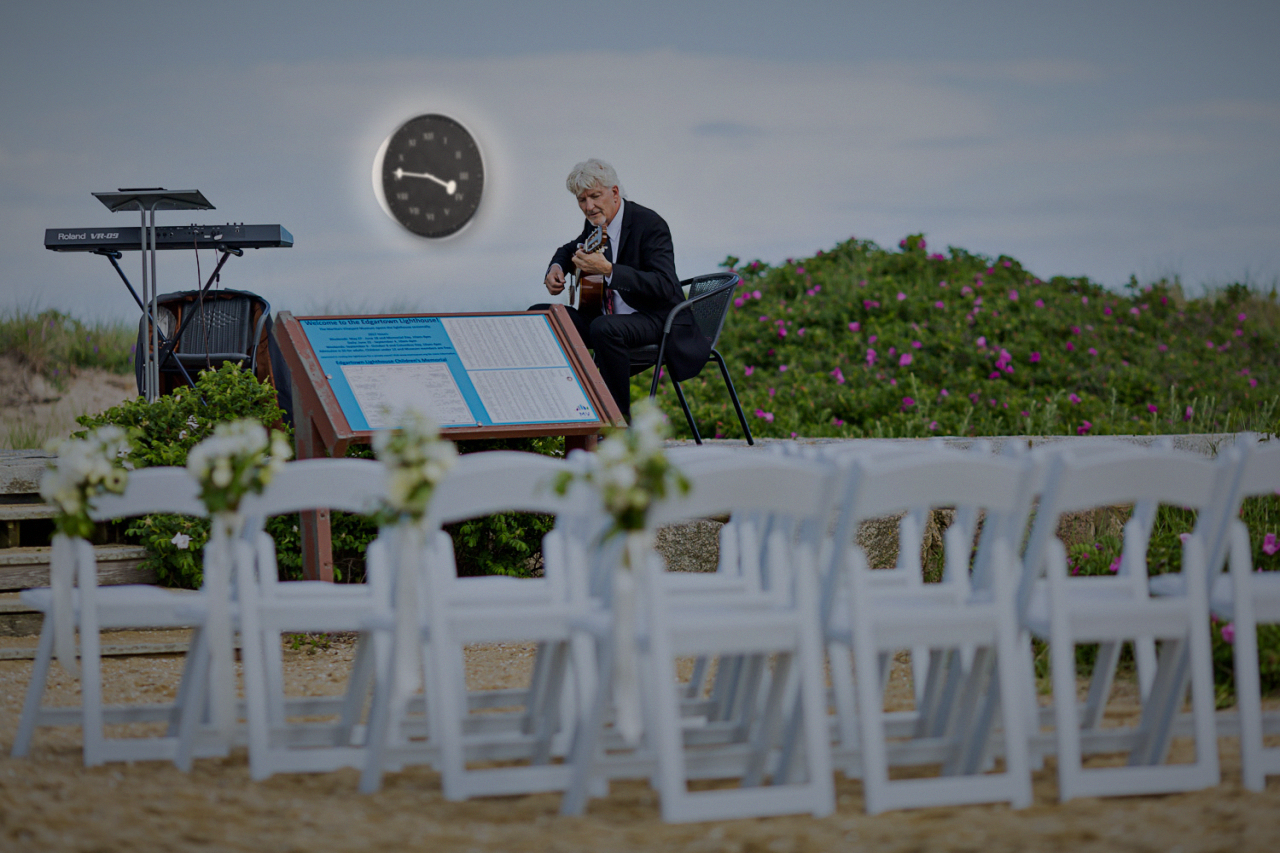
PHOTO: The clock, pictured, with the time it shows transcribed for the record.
3:46
